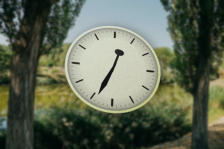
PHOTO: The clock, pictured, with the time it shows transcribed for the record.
12:34
